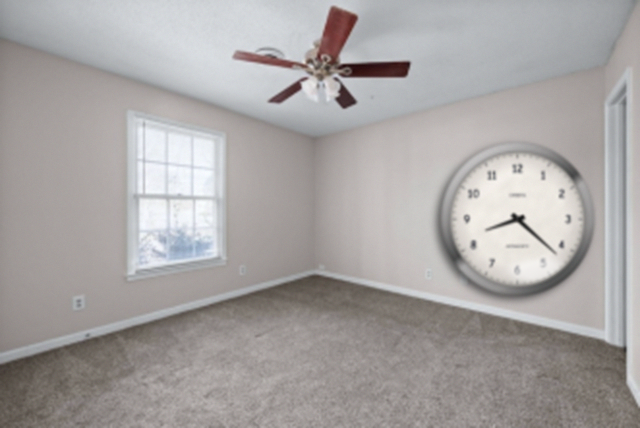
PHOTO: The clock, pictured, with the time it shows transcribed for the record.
8:22
